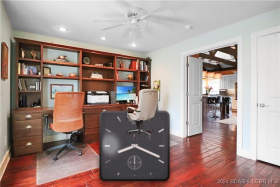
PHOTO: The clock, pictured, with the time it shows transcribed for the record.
8:19
